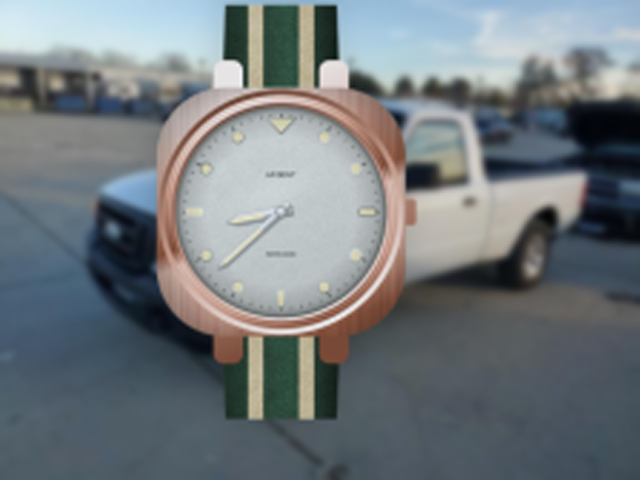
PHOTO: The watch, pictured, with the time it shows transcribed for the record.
8:38
